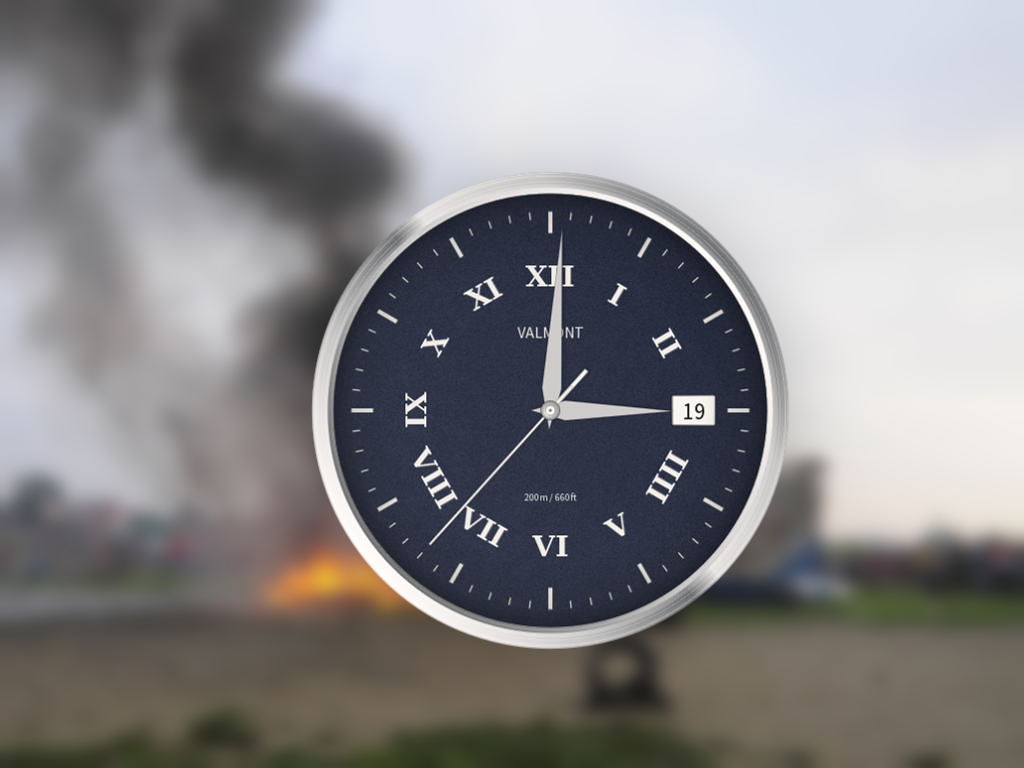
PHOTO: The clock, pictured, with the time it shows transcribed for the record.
3:00:37
